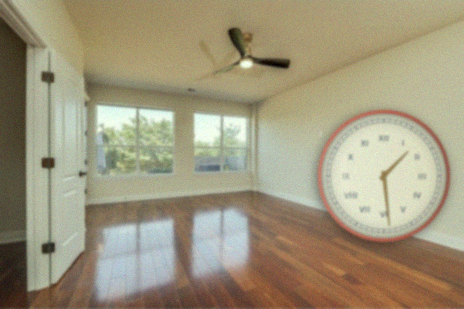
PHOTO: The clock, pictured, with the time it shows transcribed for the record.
1:29
